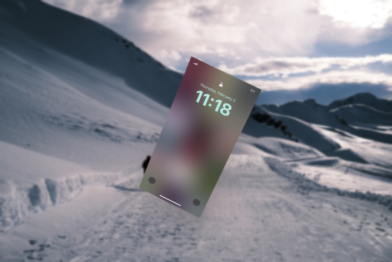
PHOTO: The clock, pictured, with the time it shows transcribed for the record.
11:18
